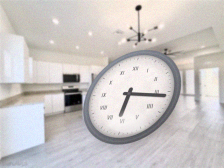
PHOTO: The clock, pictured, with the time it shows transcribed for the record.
6:16
